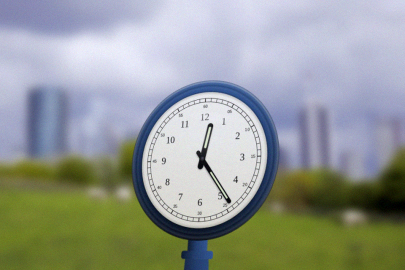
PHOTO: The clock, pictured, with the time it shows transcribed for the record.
12:24
